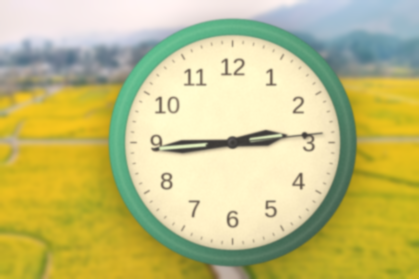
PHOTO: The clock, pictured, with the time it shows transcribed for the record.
2:44:14
